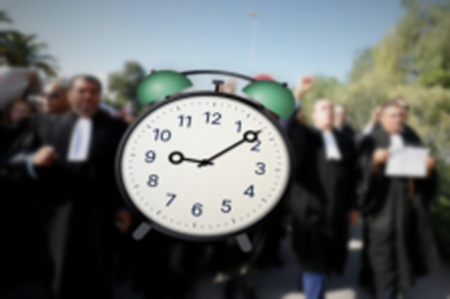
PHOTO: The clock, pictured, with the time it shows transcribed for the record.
9:08
